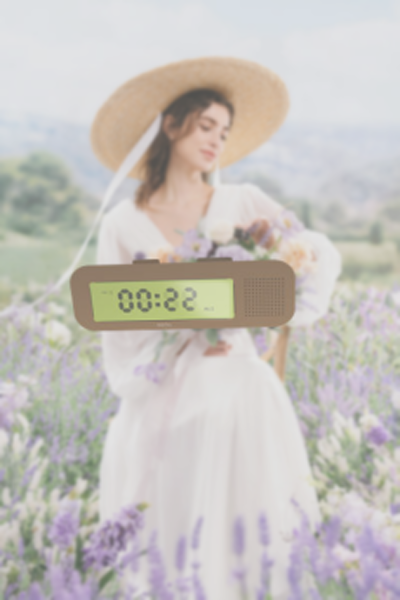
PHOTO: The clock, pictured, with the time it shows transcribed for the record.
0:22
